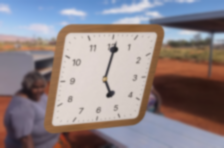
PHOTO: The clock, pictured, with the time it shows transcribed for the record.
5:01
